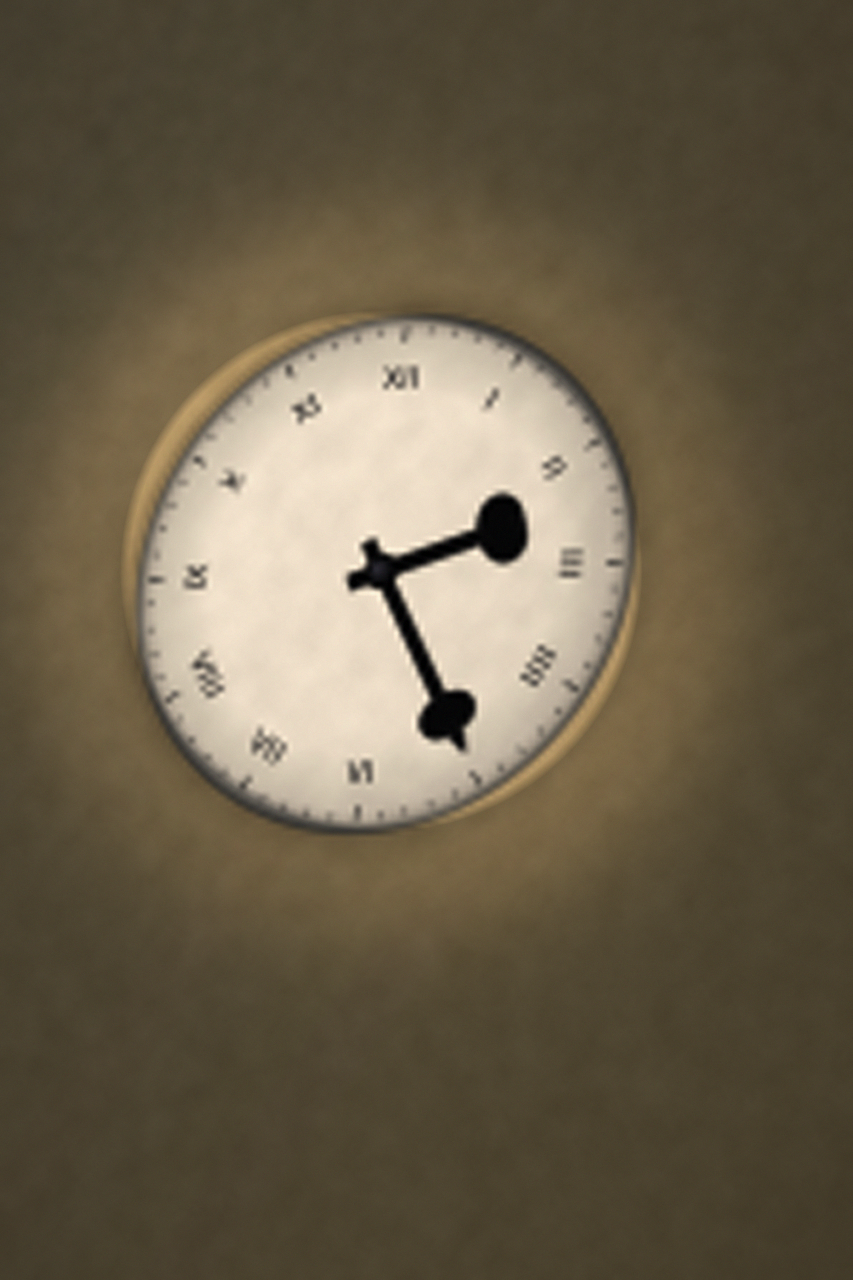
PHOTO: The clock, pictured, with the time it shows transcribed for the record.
2:25
